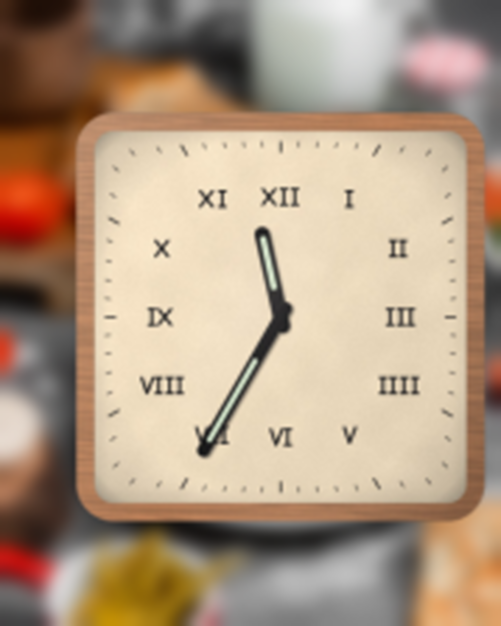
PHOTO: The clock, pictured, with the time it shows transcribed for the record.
11:35
